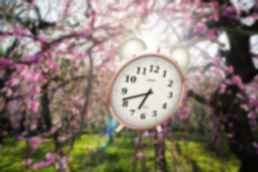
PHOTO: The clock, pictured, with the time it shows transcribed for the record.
6:42
